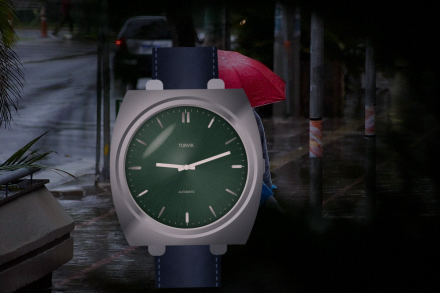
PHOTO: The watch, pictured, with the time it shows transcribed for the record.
9:12
